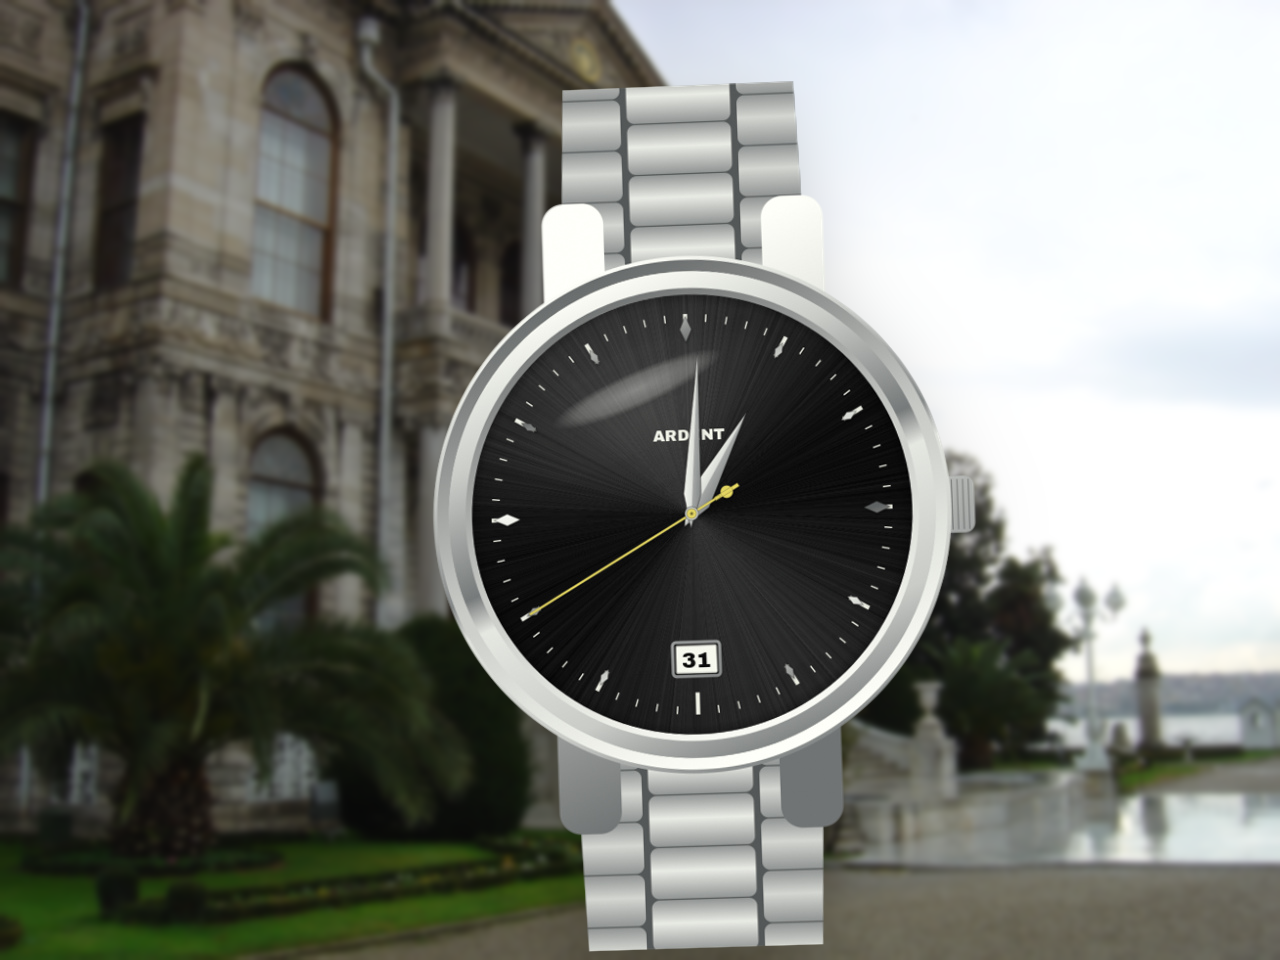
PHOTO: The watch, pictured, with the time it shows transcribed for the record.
1:00:40
